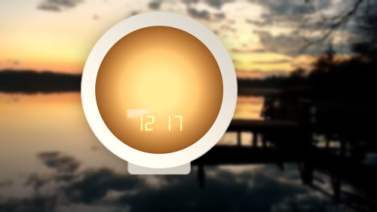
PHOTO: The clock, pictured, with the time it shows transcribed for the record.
12:17
